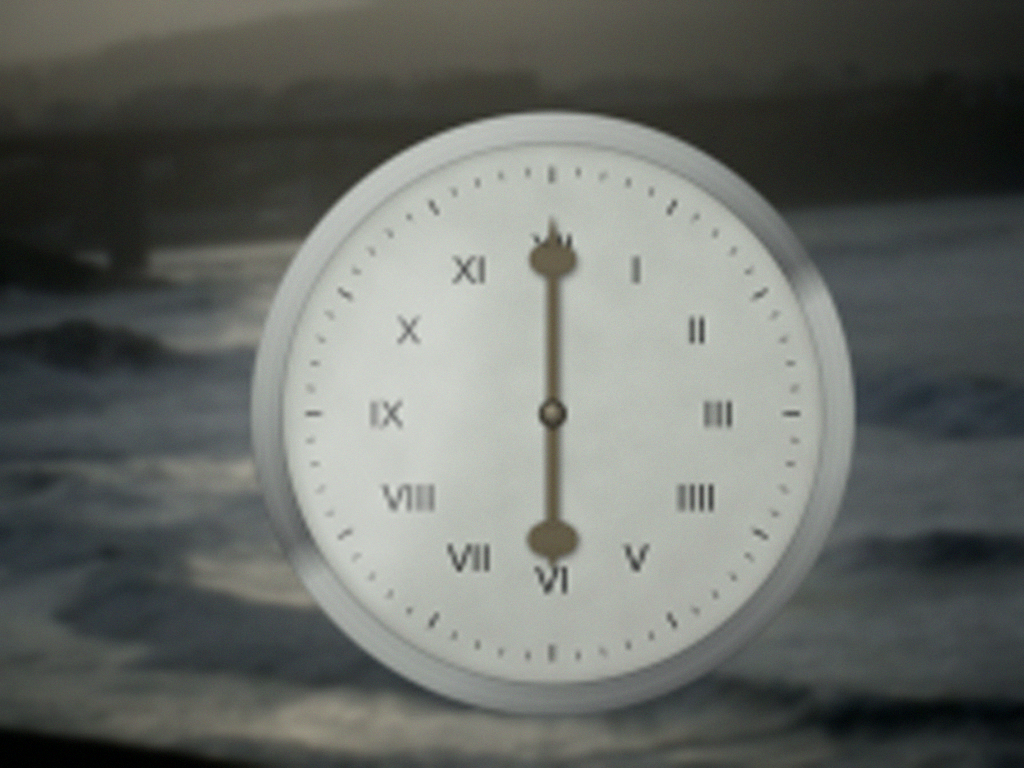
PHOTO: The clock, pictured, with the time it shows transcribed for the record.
6:00
